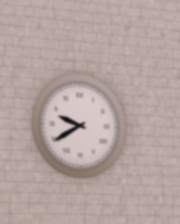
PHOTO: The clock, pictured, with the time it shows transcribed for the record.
9:40
